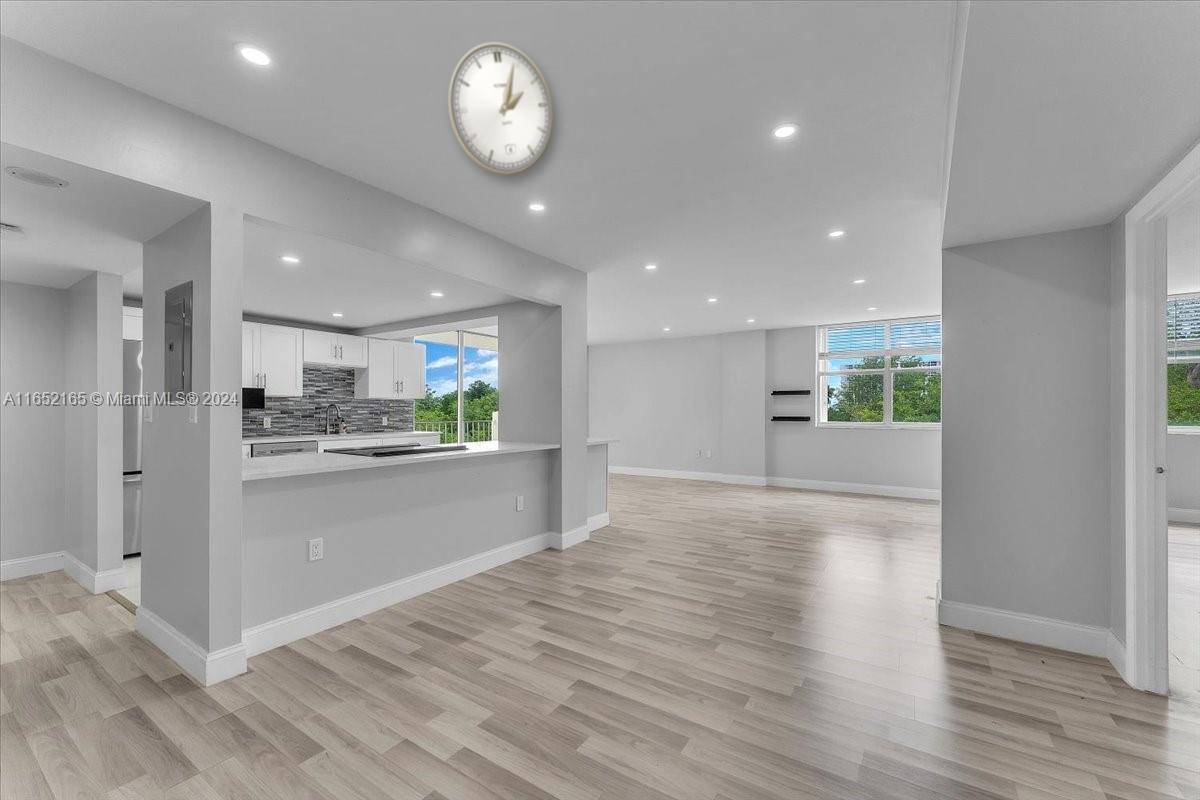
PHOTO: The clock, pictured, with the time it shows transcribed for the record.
2:04
